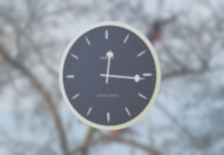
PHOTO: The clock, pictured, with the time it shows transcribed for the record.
12:16
